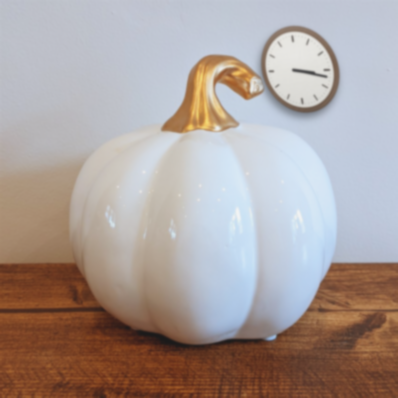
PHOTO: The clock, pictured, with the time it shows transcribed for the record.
3:17
